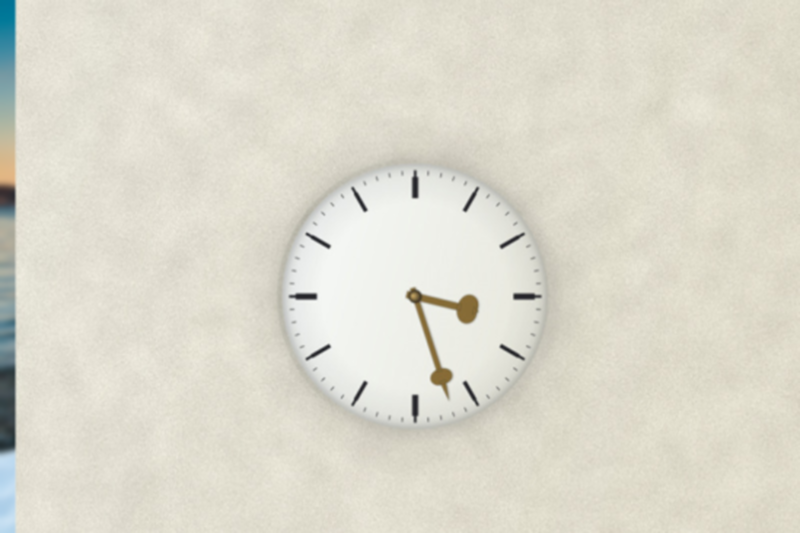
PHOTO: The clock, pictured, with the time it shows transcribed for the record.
3:27
